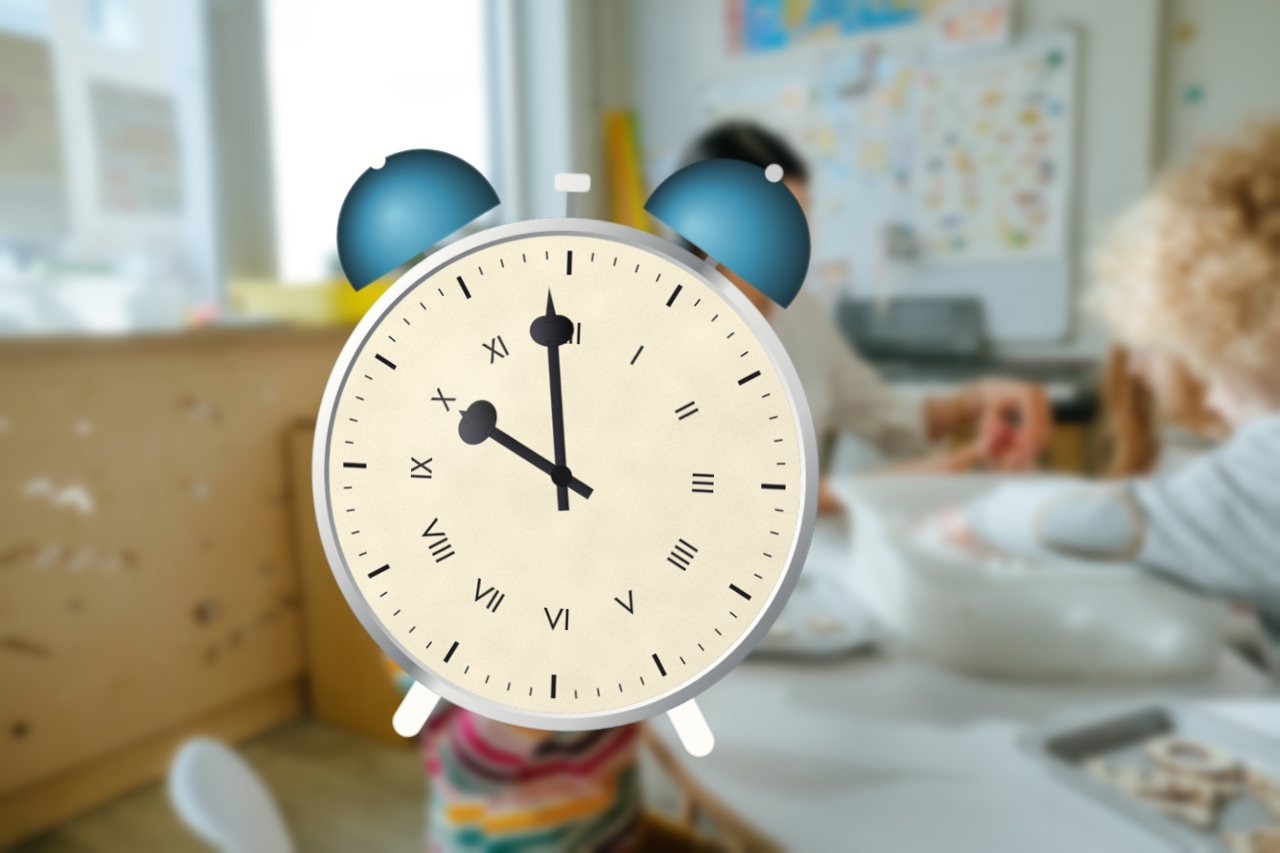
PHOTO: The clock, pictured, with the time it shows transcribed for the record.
9:59
